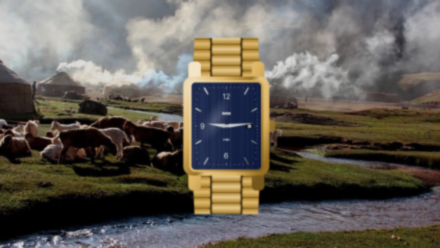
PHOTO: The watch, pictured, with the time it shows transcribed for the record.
9:14
